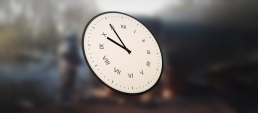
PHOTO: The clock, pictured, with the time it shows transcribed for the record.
9:55
